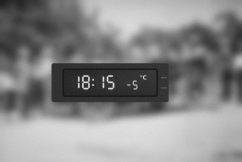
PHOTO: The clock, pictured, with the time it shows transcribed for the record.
18:15
